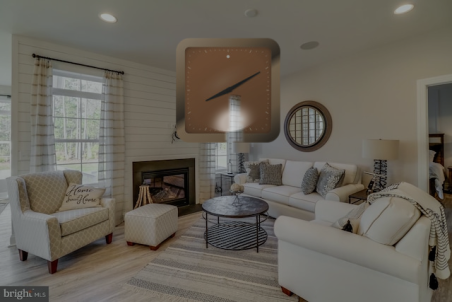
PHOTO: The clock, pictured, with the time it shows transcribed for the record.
8:10
